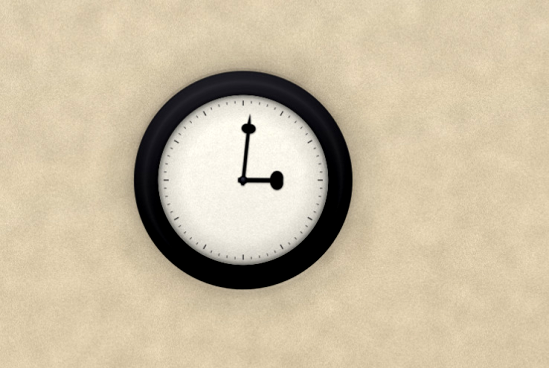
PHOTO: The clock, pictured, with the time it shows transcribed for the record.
3:01
